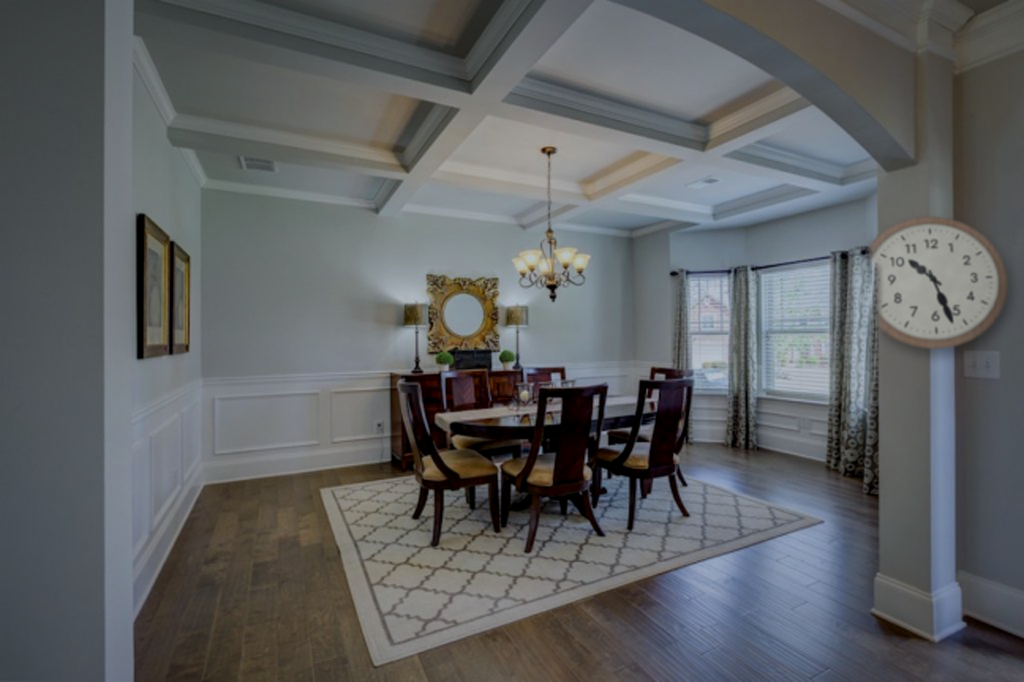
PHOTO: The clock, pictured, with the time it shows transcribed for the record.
10:27
